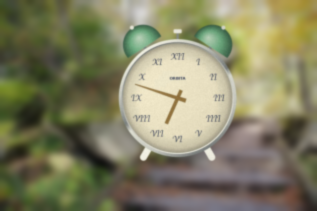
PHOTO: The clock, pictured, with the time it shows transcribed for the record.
6:48
